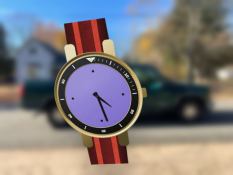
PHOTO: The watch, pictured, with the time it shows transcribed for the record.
4:28
